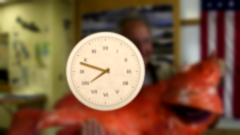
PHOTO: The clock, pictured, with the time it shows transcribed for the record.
7:48
